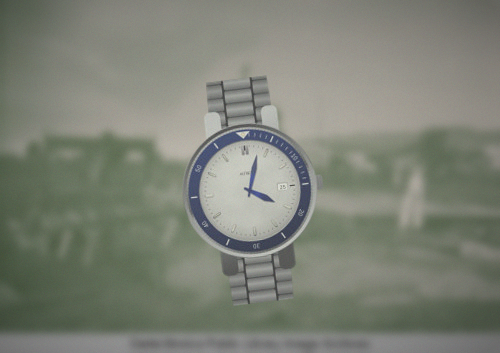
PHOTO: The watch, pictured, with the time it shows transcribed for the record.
4:03
